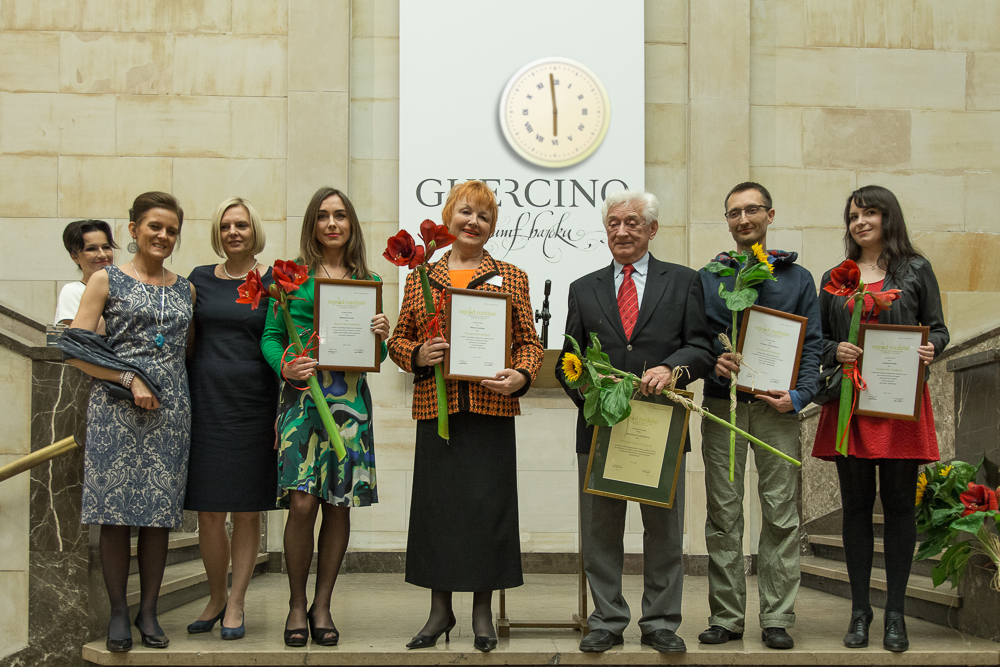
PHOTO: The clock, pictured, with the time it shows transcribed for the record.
5:59
